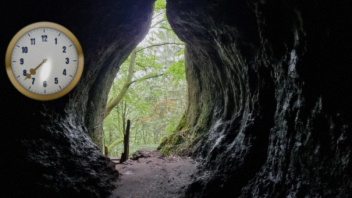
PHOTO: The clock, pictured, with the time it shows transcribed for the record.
7:38
